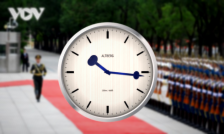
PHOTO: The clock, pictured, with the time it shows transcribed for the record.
10:16
